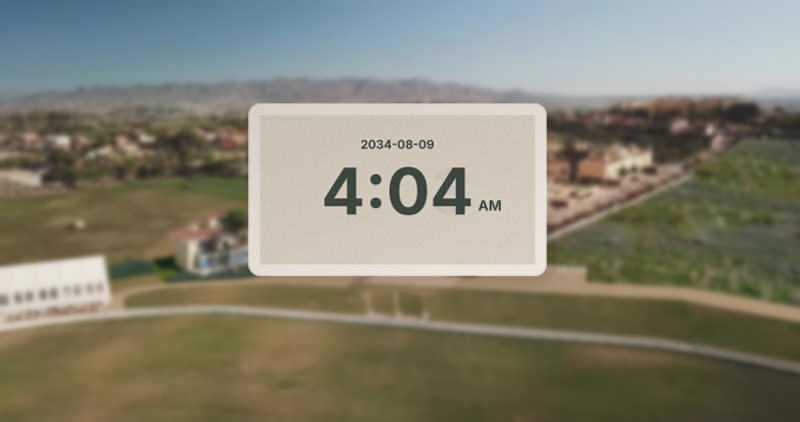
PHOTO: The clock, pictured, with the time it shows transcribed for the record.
4:04
